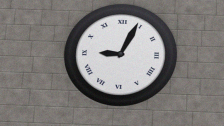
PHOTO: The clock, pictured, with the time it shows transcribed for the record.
9:04
